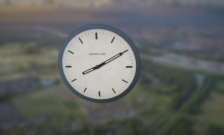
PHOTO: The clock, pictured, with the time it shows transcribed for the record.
8:10
